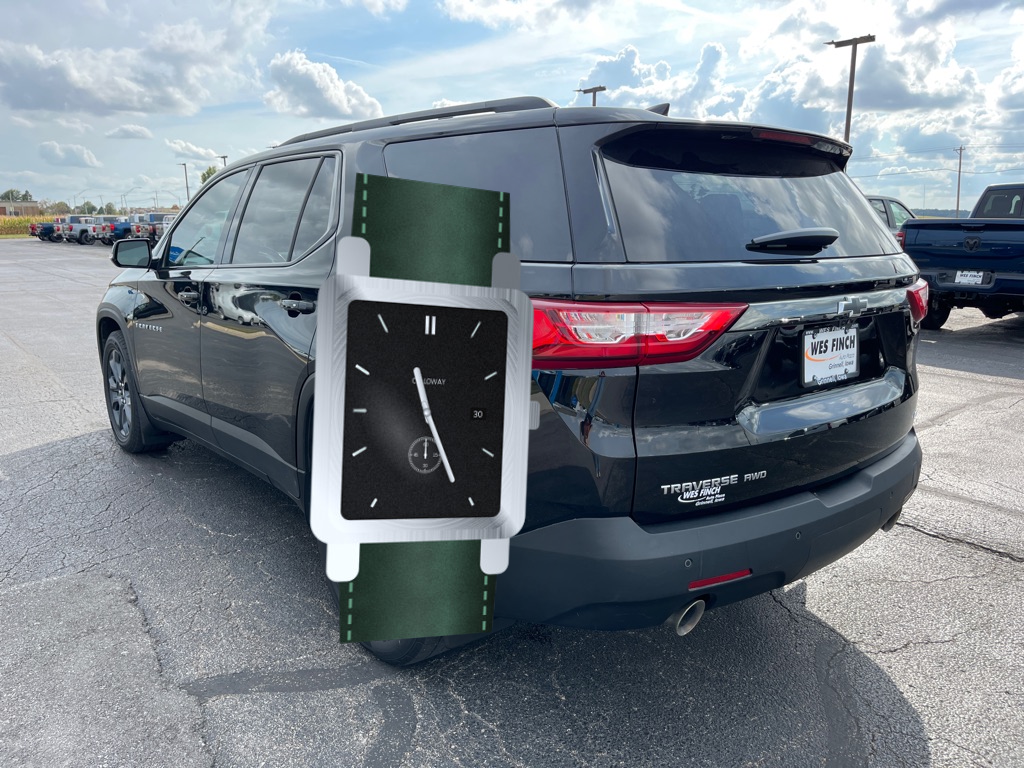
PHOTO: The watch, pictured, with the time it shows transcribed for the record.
11:26
